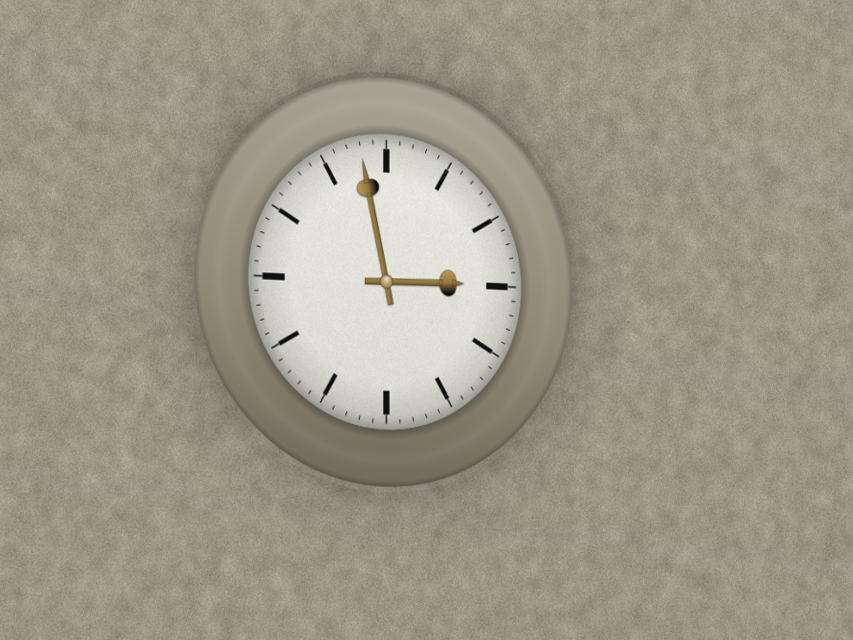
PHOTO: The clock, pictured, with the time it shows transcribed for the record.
2:58
